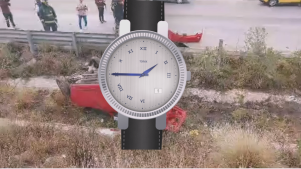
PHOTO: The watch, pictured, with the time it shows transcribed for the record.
1:45
